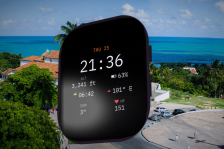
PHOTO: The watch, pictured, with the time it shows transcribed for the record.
21:36
